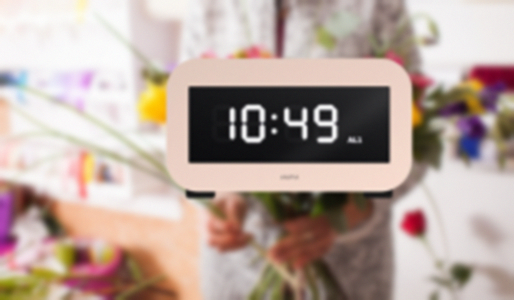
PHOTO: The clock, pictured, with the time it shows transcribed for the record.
10:49
